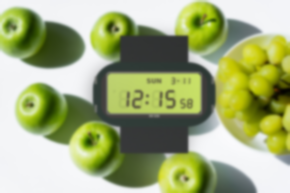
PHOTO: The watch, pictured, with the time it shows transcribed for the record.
12:15
